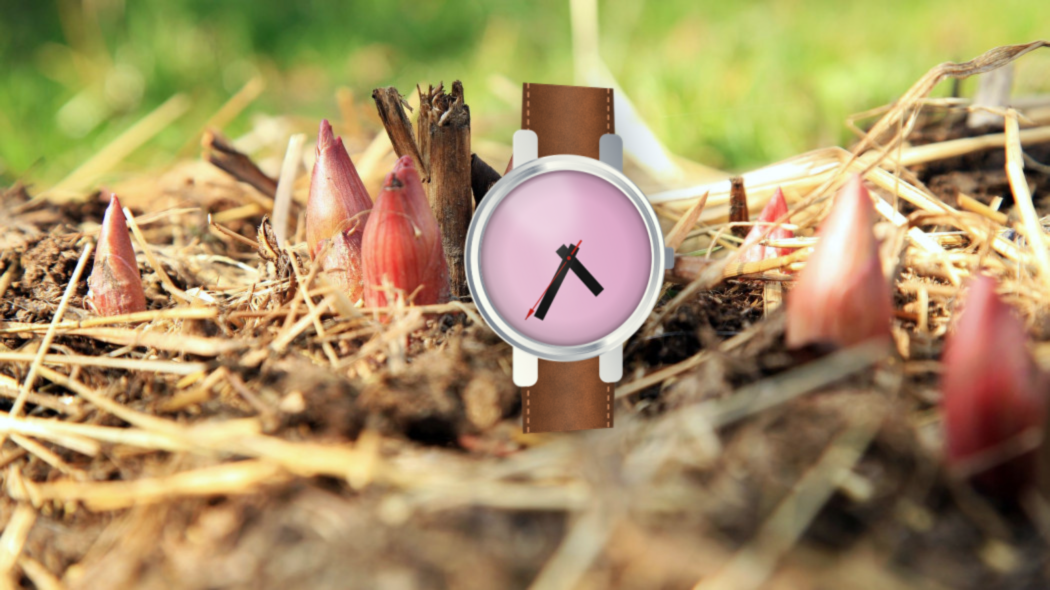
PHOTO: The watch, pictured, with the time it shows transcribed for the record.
4:34:36
